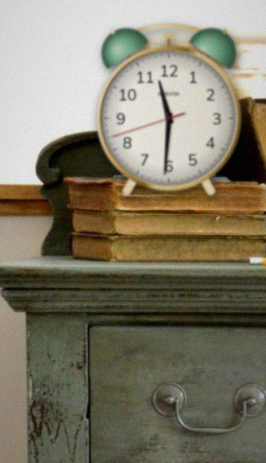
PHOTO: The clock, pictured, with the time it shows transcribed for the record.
11:30:42
